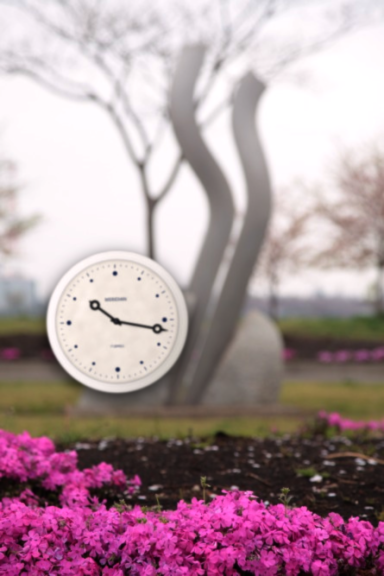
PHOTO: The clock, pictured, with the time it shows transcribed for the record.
10:17
